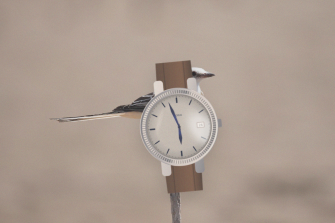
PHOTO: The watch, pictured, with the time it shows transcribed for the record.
5:57
